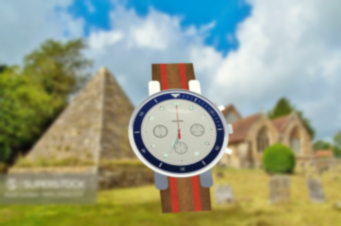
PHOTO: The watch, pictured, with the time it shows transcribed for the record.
6:34
